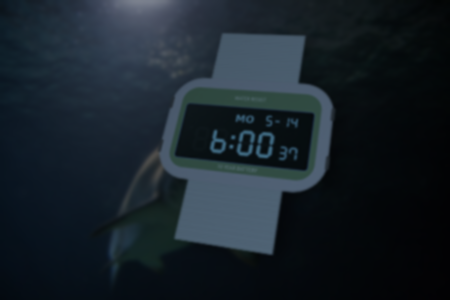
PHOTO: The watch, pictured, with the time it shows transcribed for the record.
6:00
